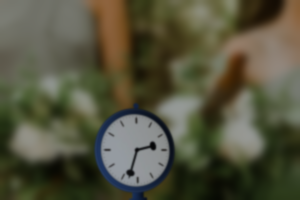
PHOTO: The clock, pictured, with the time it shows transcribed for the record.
2:33
